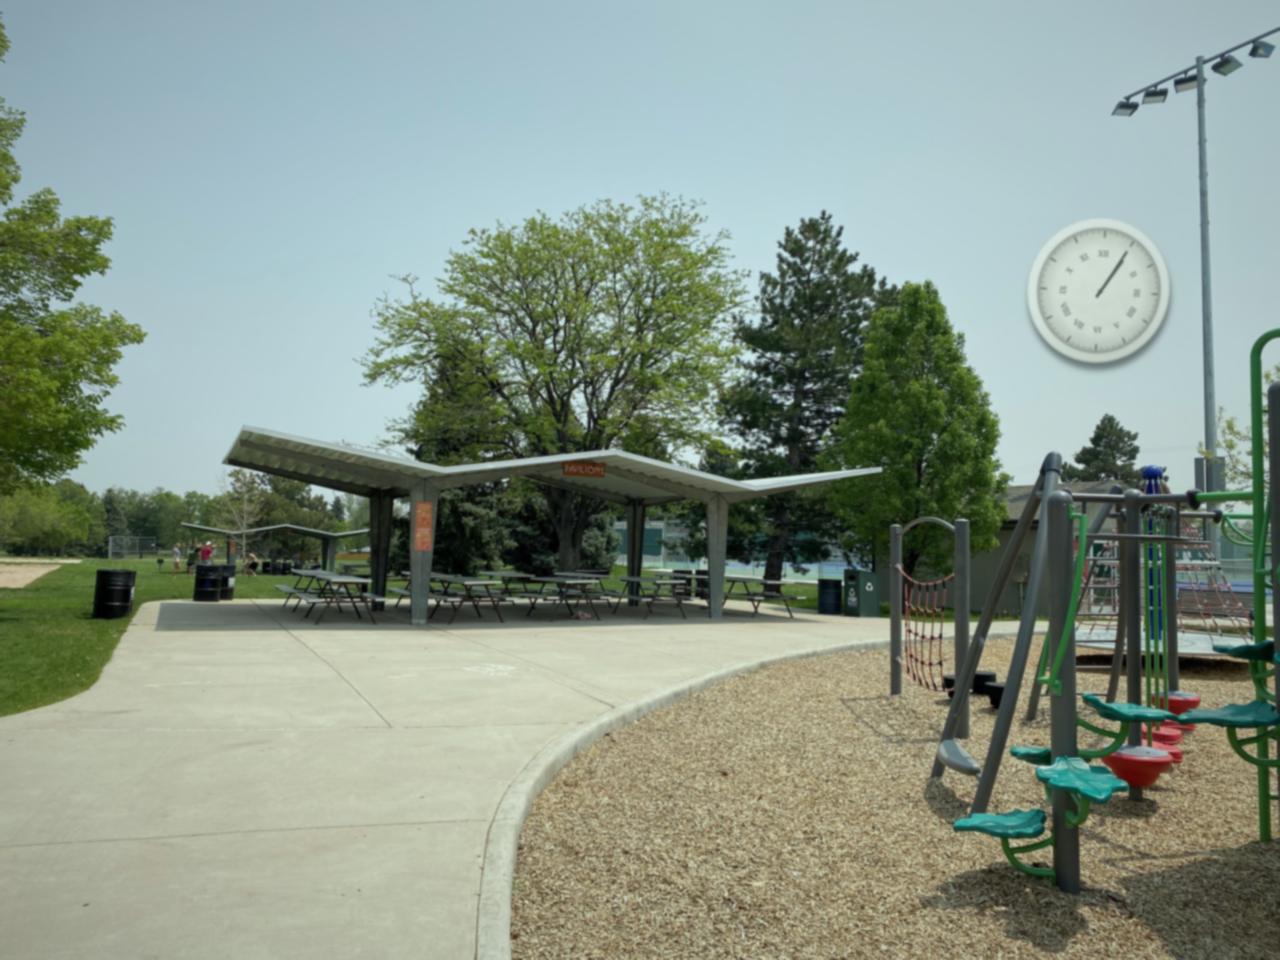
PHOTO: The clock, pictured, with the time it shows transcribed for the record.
1:05
